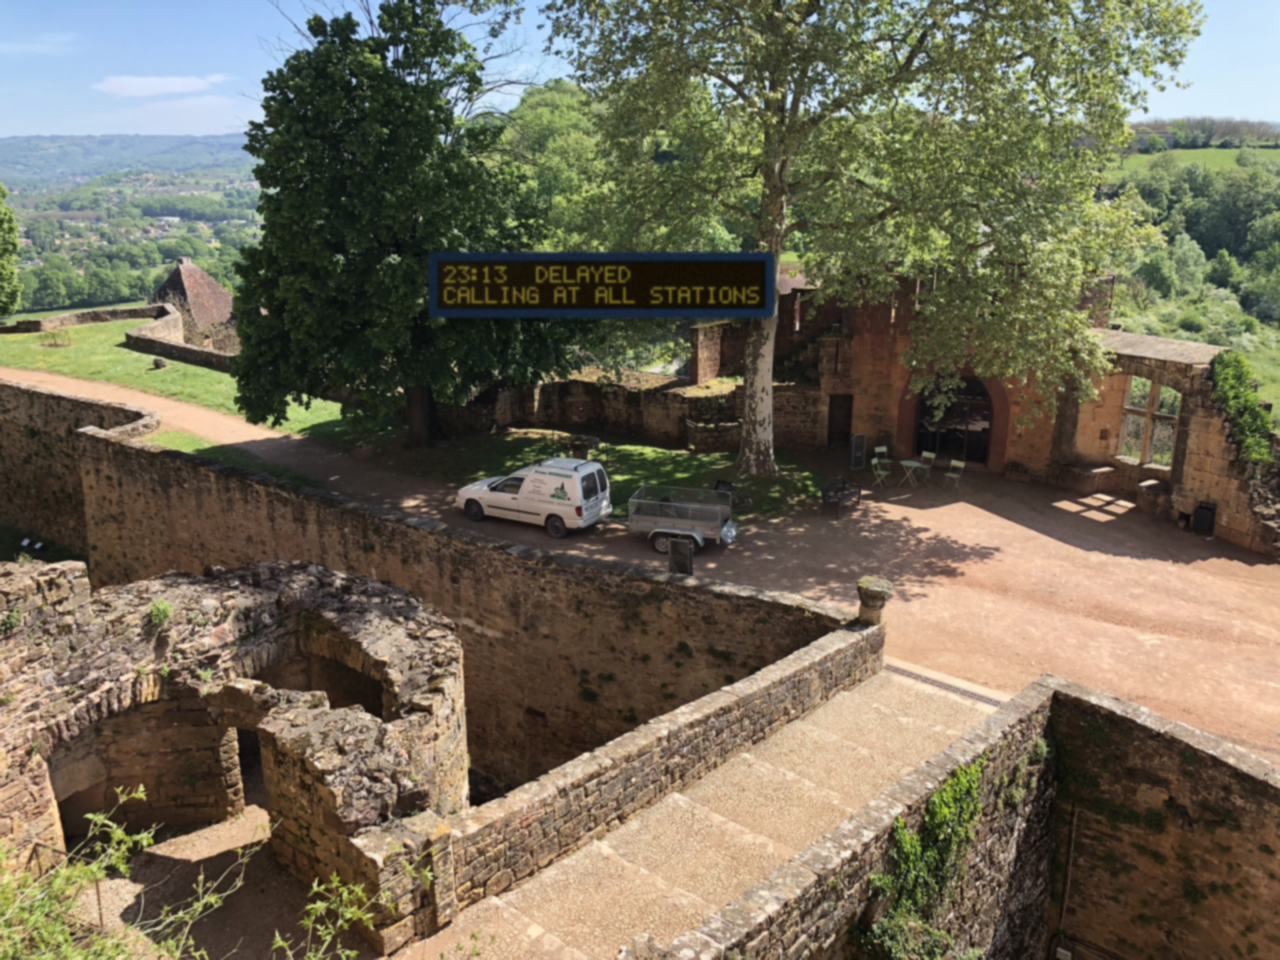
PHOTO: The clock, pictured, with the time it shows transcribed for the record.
23:13
